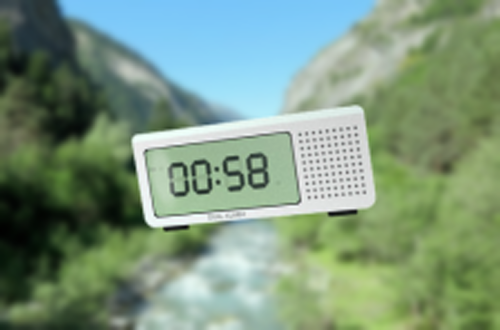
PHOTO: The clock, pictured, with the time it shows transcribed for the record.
0:58
